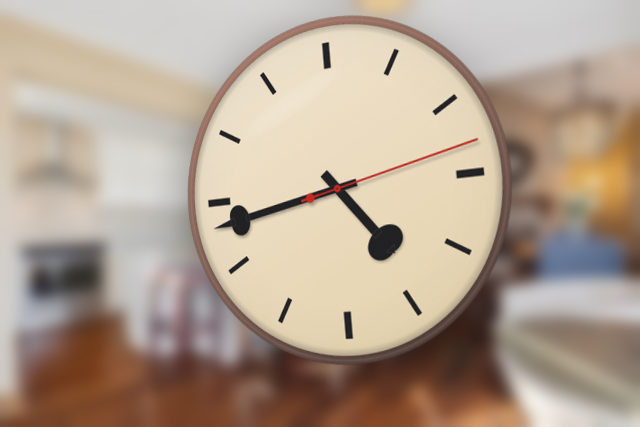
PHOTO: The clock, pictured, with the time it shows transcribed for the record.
4:43:13
